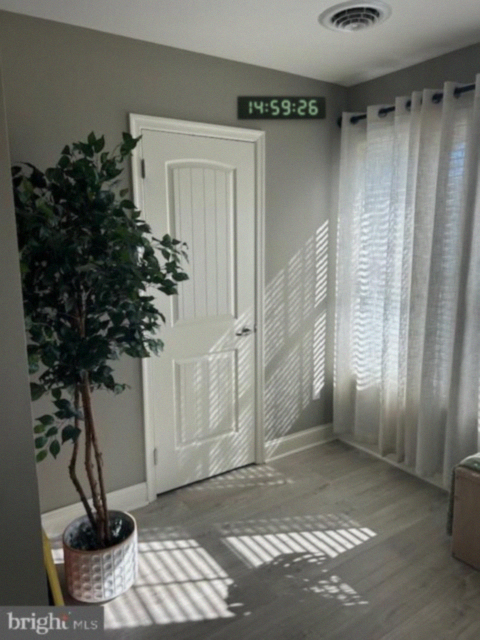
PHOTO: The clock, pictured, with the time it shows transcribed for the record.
14:59:26
